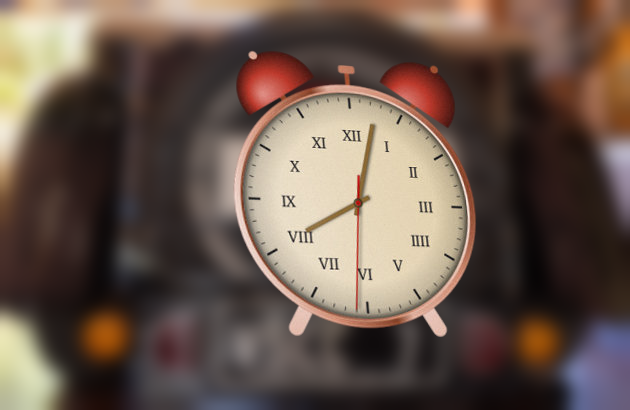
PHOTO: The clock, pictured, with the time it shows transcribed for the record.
8:02:31
